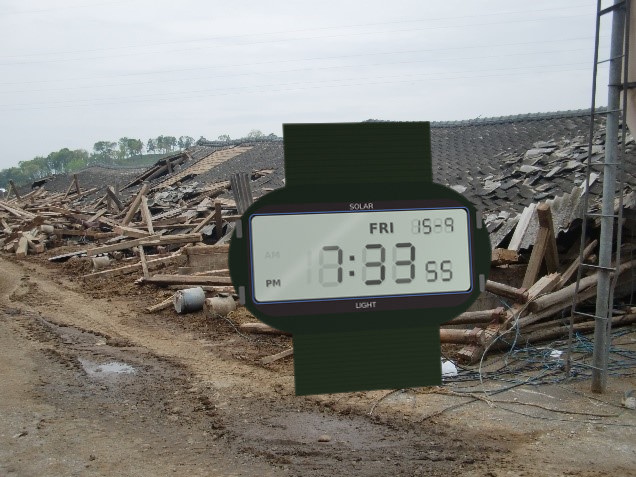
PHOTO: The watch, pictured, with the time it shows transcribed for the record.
7:33:55
